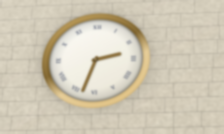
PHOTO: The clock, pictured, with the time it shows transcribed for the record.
2:33
